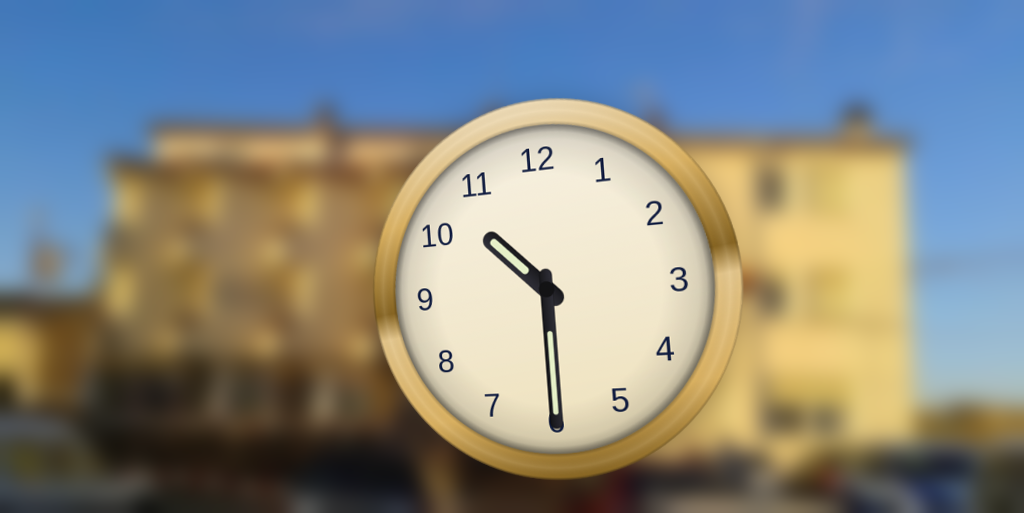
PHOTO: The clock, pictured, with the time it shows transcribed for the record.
10:30
